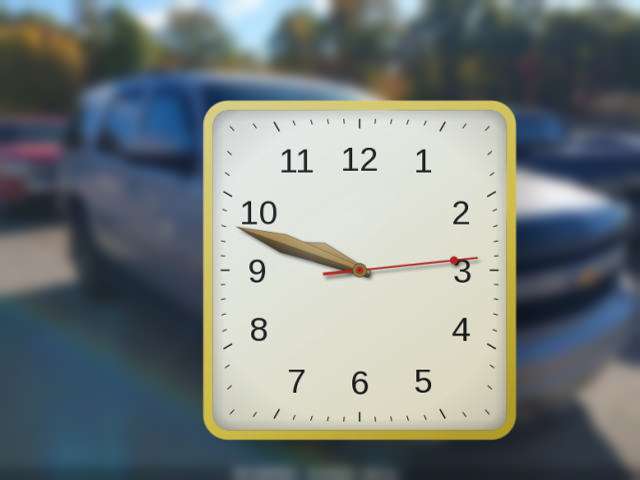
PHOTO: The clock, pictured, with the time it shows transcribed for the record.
9:48:14
